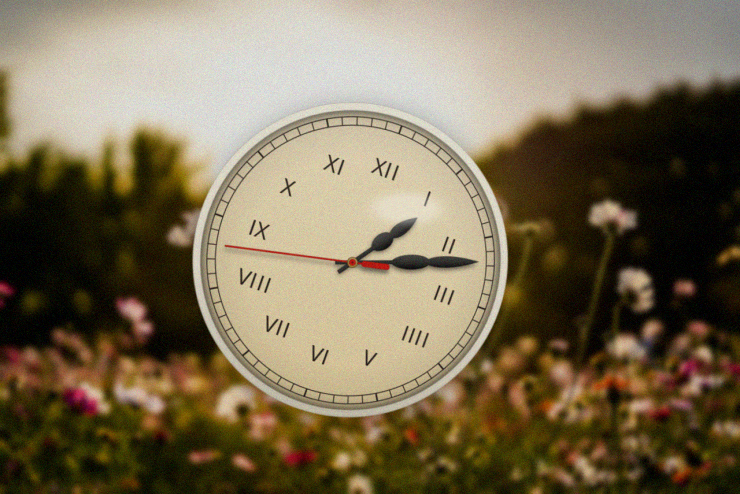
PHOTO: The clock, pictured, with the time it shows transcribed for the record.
1:11:43
